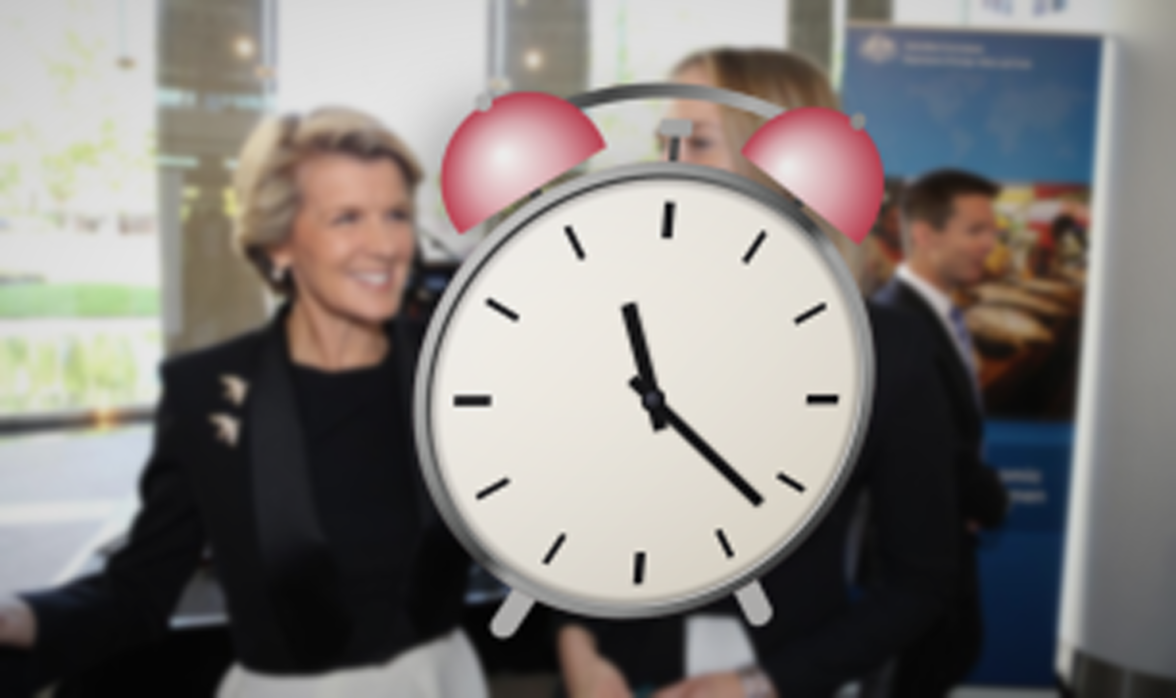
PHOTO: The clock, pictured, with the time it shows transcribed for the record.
11:22
